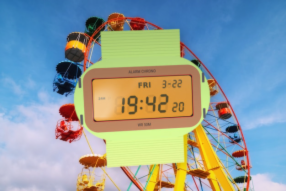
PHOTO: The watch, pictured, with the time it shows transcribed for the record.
19:42:20
